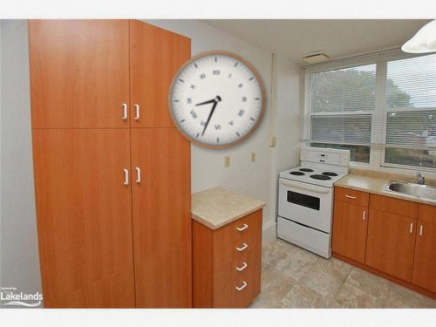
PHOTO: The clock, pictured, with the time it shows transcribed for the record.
8:34
